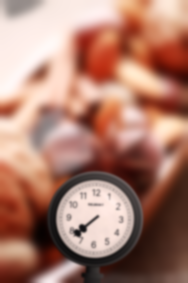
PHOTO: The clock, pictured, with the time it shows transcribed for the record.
7:38
